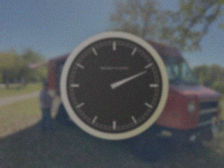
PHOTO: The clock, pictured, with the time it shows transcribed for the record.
2:11
